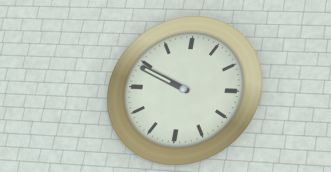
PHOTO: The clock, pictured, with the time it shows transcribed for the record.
9:49
